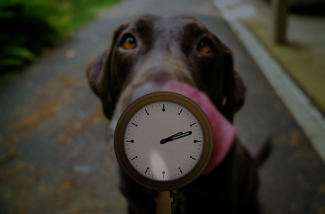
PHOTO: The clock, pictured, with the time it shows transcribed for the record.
2:12
